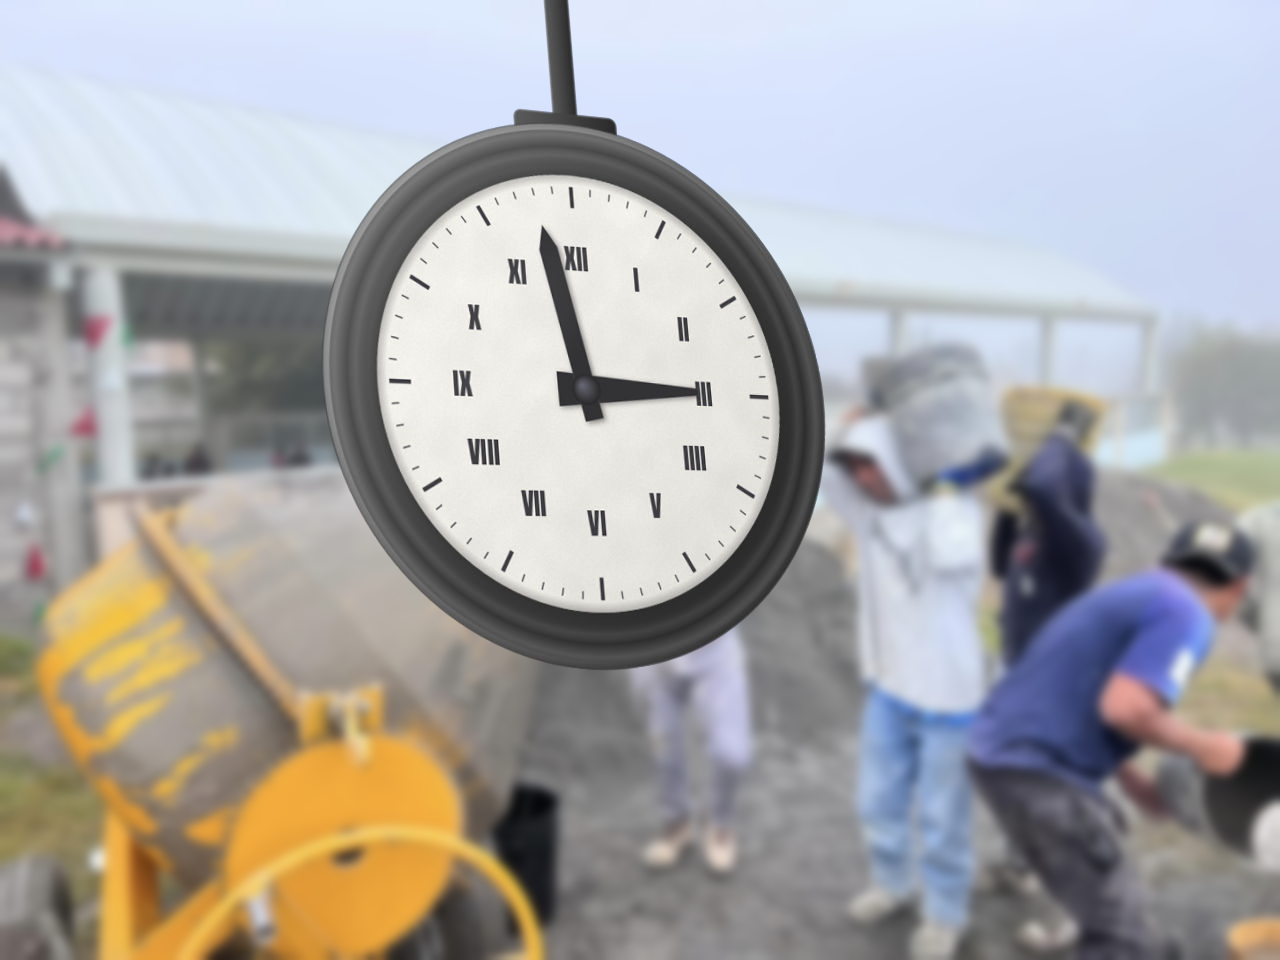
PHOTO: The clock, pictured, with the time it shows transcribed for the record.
2:58
